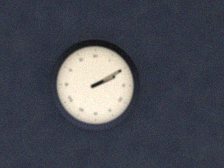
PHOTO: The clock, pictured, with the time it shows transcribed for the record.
2:10
